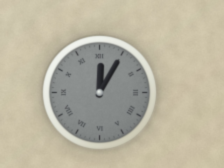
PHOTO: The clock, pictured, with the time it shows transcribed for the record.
12:05
